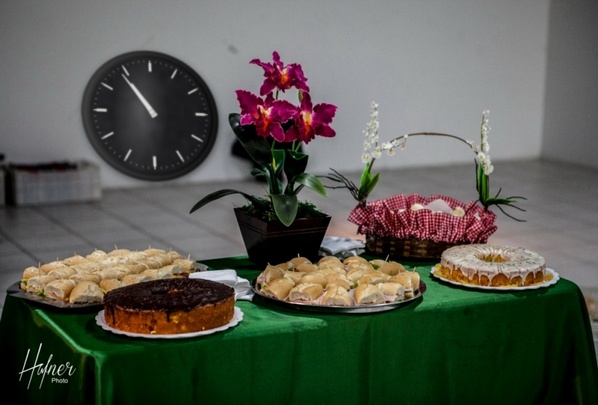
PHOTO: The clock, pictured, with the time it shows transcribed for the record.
10:54
